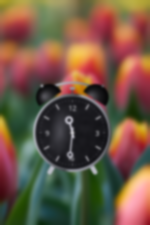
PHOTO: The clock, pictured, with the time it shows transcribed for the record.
11:31
